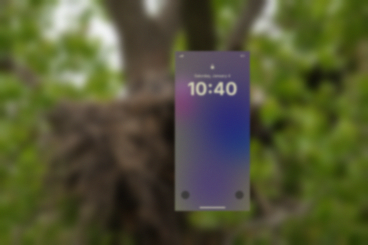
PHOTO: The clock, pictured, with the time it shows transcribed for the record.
10:40
